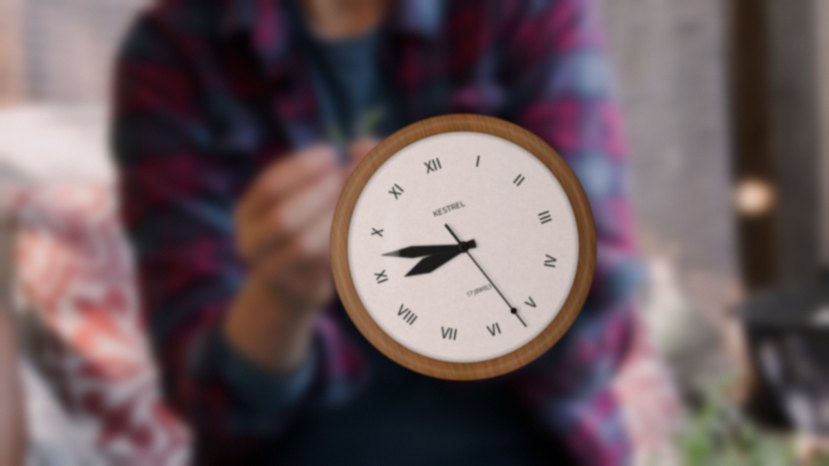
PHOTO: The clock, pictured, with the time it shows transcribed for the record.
8:47:27
